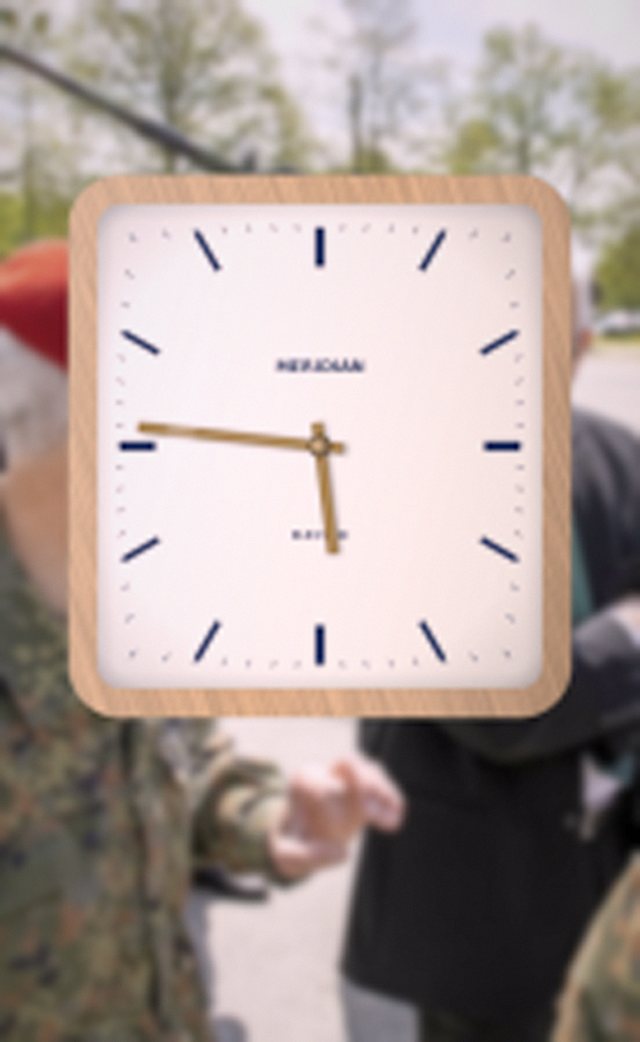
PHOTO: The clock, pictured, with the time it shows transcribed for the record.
5:46
